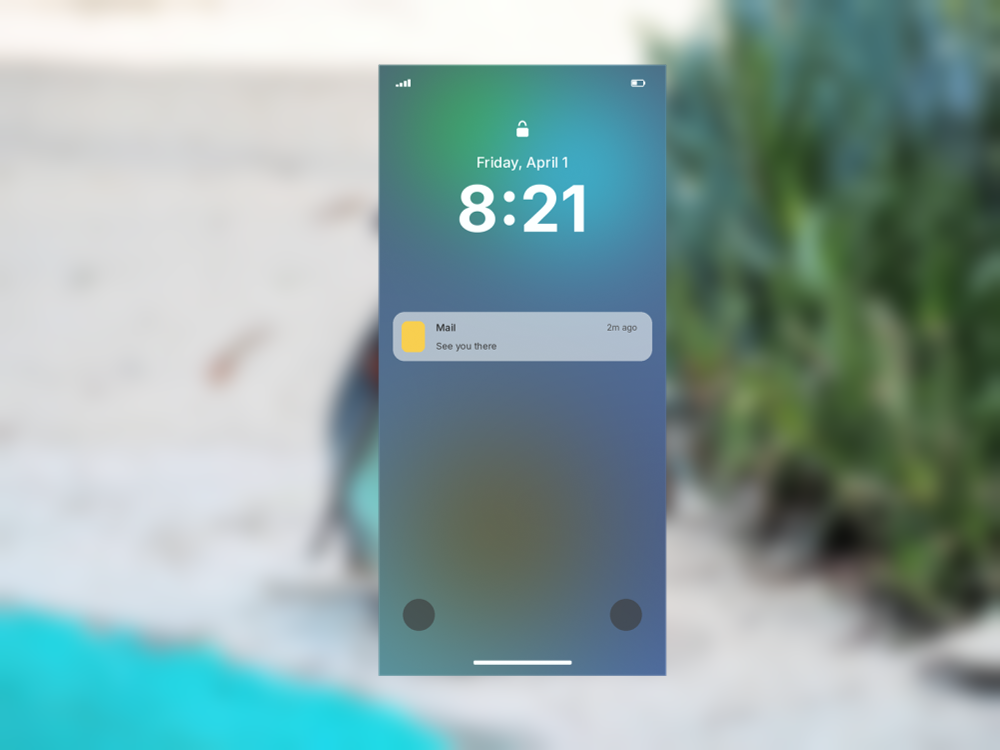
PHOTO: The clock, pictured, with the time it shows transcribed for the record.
8:21
